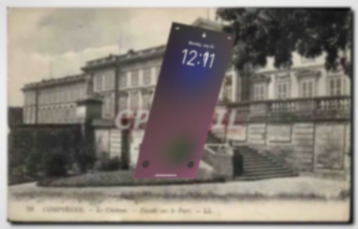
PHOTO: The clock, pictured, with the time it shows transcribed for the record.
12:11
